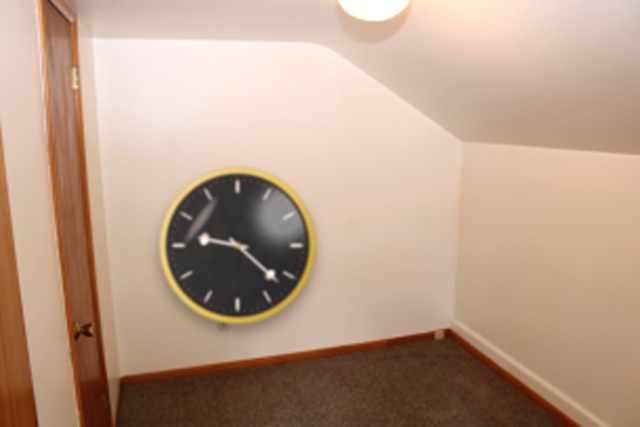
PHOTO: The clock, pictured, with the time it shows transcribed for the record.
9:22
